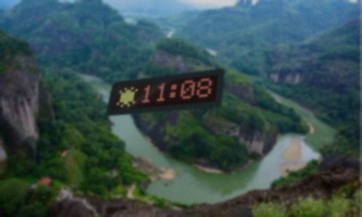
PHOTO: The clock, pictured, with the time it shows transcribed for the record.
11:08
